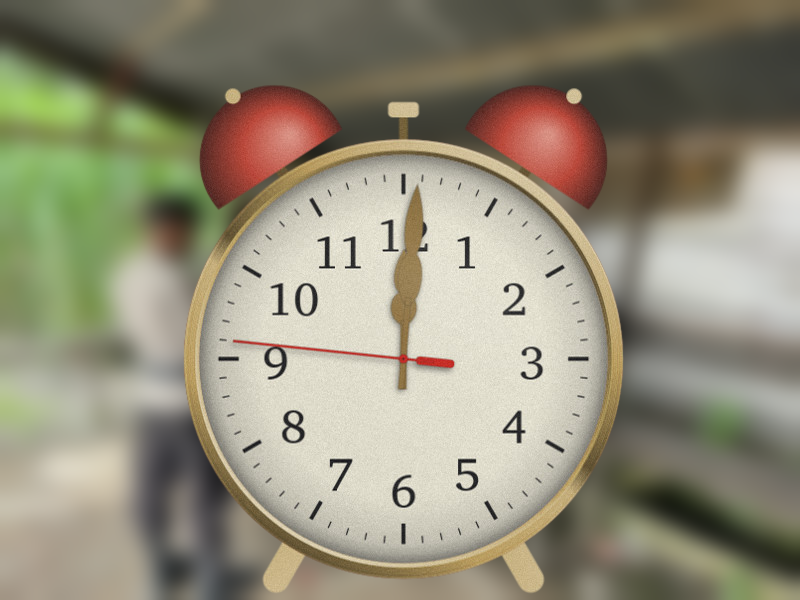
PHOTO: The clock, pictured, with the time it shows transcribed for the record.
12:00:46
